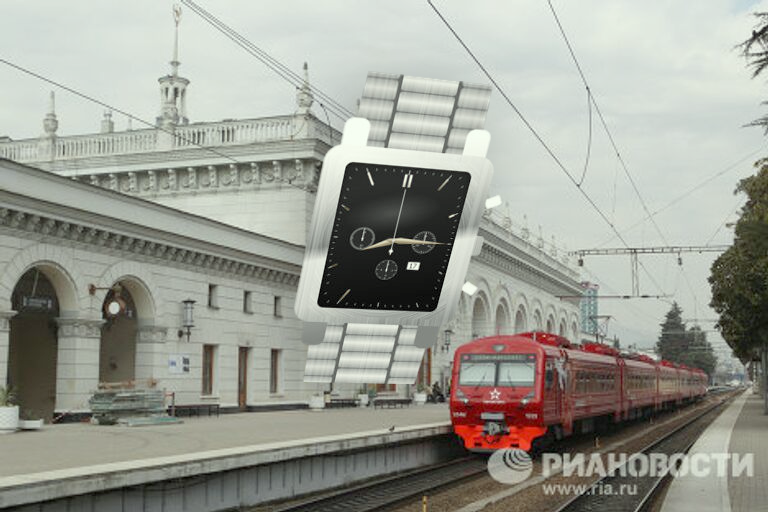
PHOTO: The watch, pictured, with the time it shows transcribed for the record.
8:15
